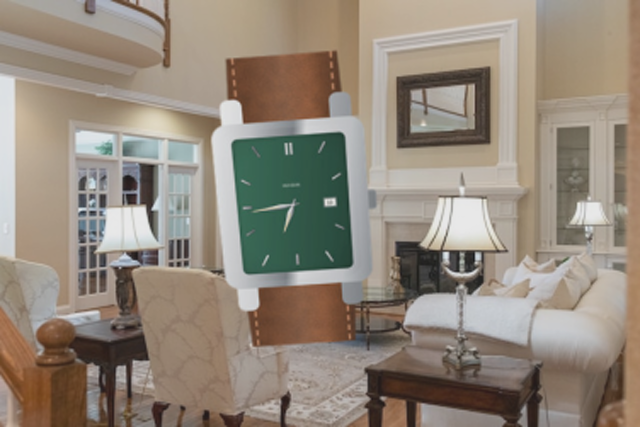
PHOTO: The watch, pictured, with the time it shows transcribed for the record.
6:44
